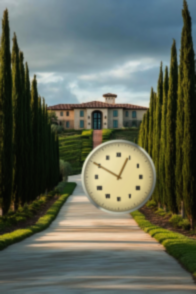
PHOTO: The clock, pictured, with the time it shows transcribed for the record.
12:50
